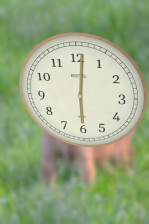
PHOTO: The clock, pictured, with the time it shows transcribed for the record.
6:01
